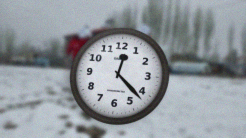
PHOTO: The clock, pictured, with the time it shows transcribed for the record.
12:22
